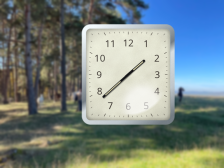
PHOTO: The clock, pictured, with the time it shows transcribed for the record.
1:38
